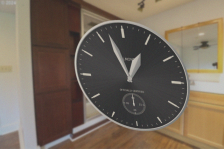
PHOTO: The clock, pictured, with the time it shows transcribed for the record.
12:57
